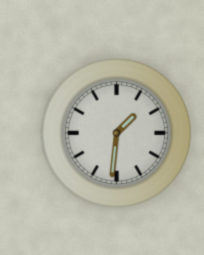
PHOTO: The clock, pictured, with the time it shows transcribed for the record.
1:31
